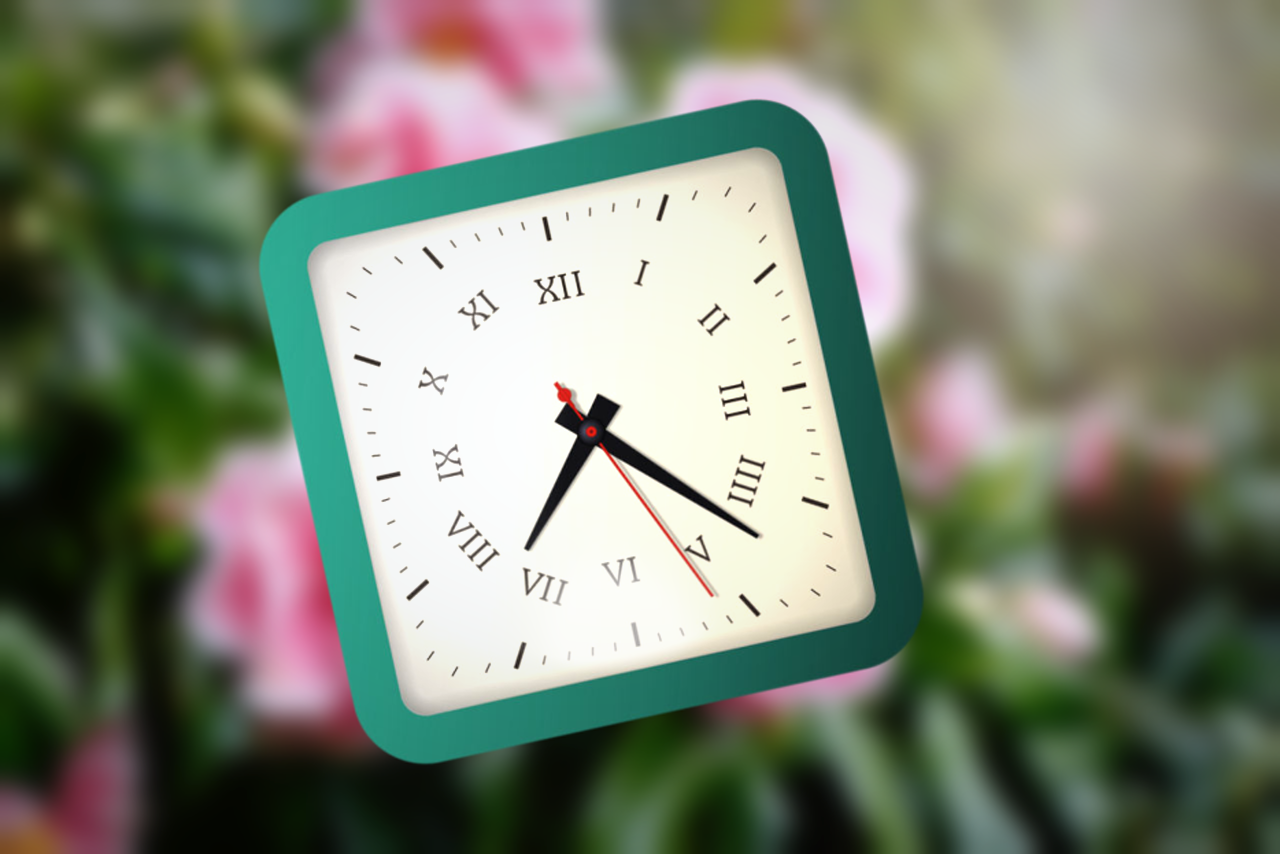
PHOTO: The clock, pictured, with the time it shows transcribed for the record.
7:22:26
